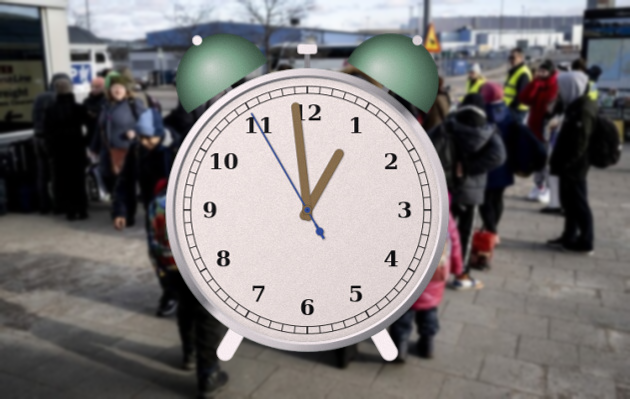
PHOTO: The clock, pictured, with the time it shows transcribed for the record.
12:58:55
